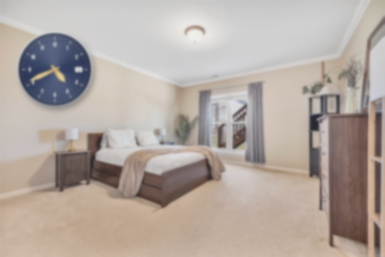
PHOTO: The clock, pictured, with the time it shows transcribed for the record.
4:41
